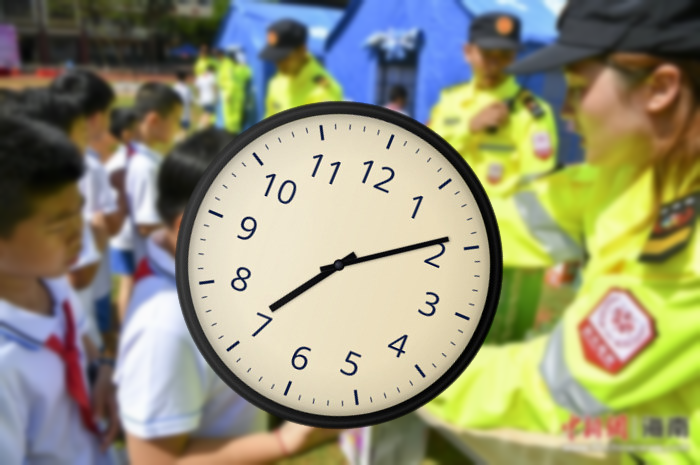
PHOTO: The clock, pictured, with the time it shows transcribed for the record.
7:09
